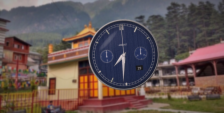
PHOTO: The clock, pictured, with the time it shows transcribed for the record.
7:31
